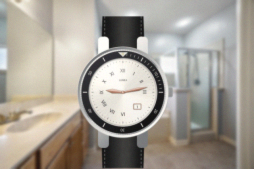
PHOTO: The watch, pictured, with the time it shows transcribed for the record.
9:13
